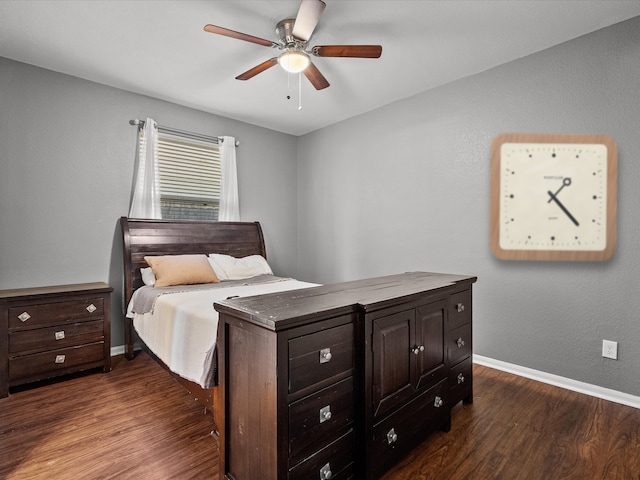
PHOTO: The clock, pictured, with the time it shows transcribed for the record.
1:23
